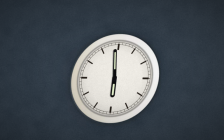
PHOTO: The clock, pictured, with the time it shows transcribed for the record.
5:59
